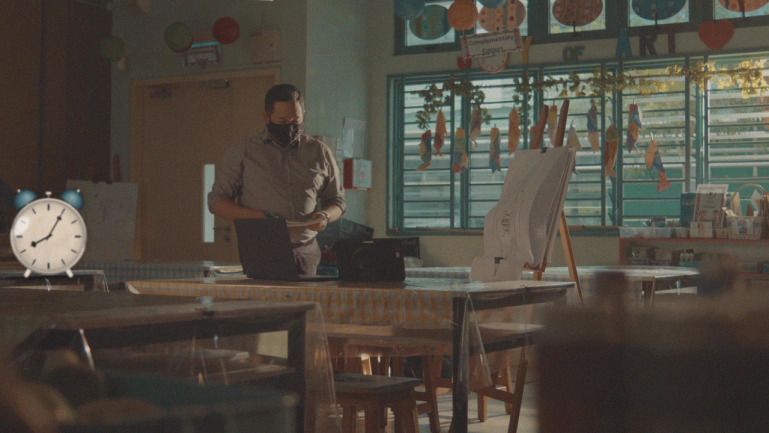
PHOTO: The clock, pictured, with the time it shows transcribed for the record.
8:05
